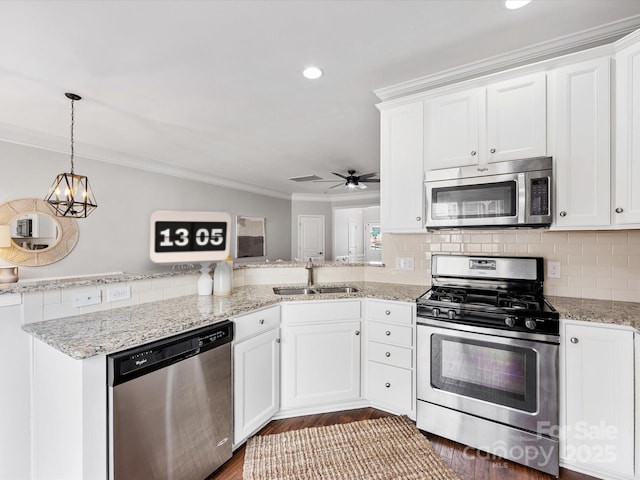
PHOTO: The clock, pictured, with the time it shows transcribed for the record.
13:05
